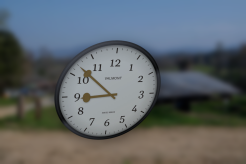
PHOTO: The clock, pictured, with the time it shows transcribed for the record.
8:52
